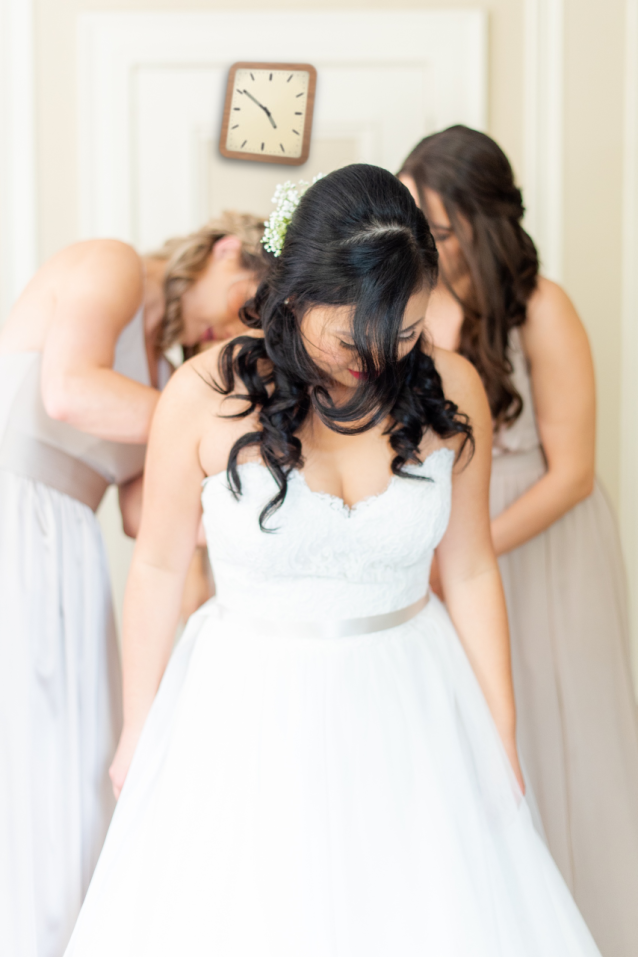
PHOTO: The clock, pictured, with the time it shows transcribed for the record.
4:51
